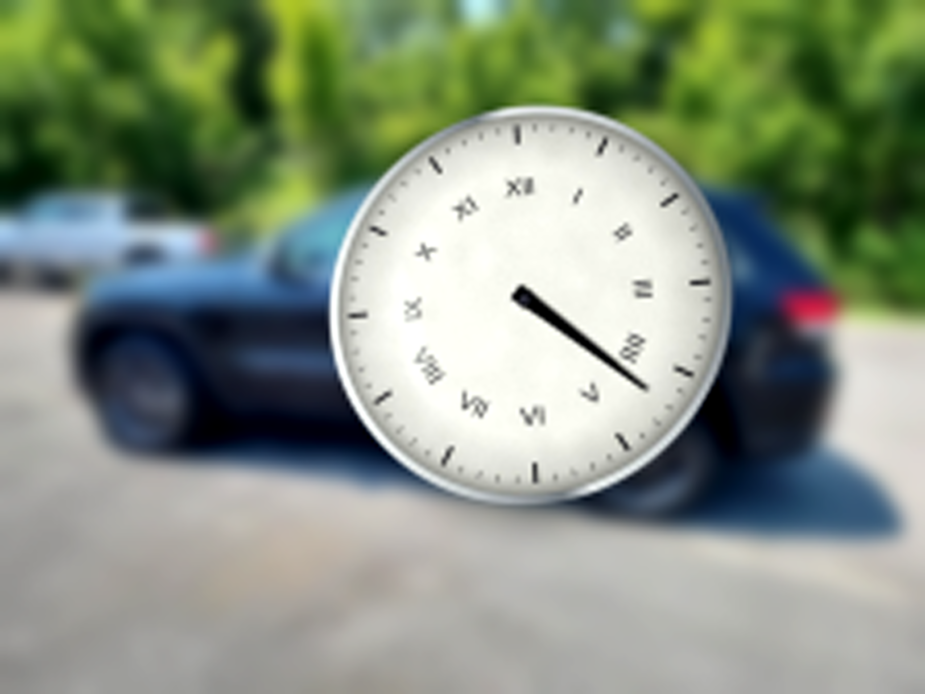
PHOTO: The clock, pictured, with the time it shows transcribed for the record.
4:22
